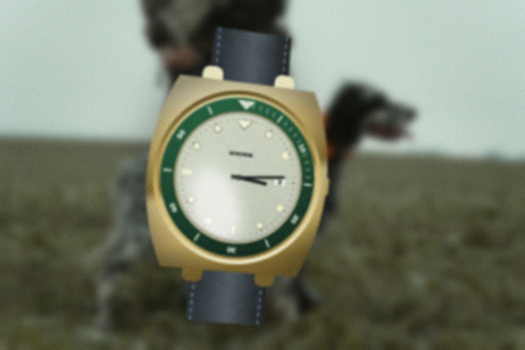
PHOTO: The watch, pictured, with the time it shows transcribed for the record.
3:14
